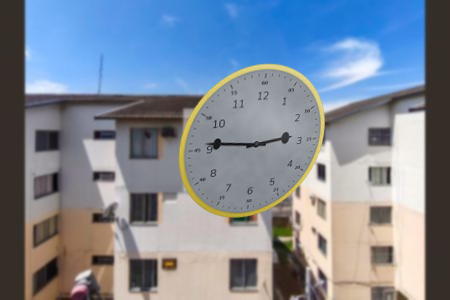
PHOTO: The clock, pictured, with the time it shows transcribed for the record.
2:46
